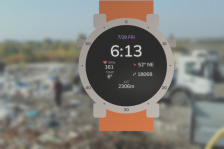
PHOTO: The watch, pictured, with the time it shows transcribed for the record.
6:13
